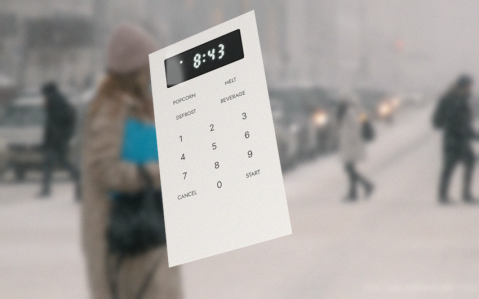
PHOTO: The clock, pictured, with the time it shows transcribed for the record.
8:43
